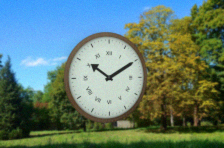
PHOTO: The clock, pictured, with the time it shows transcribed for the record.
10:10
